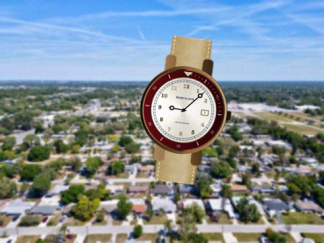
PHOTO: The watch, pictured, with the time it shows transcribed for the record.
9:07
